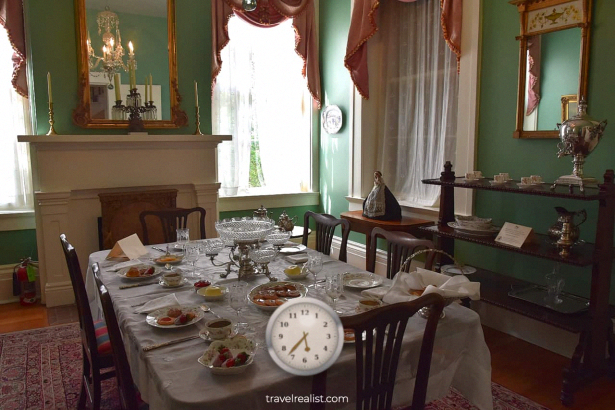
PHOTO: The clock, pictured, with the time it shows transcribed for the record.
5:37
